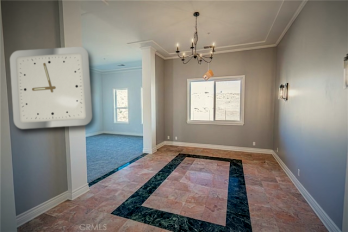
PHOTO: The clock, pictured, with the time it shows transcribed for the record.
8:58
